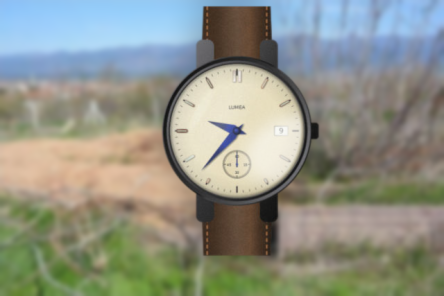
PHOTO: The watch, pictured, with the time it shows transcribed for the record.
9:37
